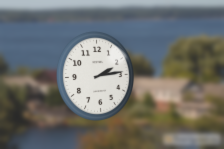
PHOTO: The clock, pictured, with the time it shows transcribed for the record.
2:14
